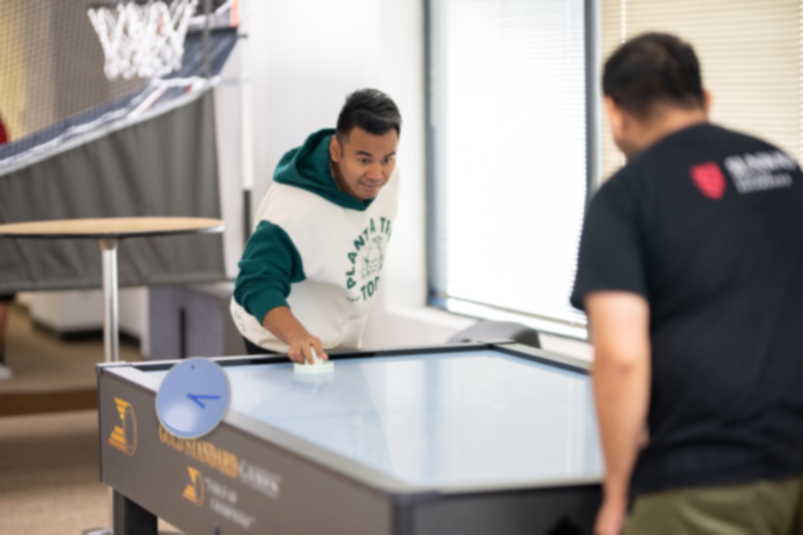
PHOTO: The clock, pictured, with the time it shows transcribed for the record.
4:16
